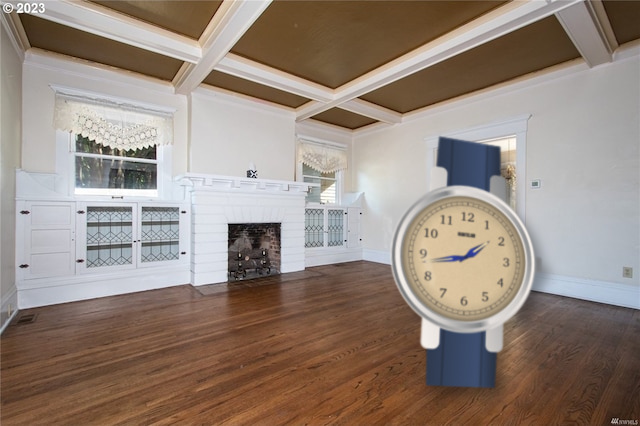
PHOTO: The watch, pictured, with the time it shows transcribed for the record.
1:43
